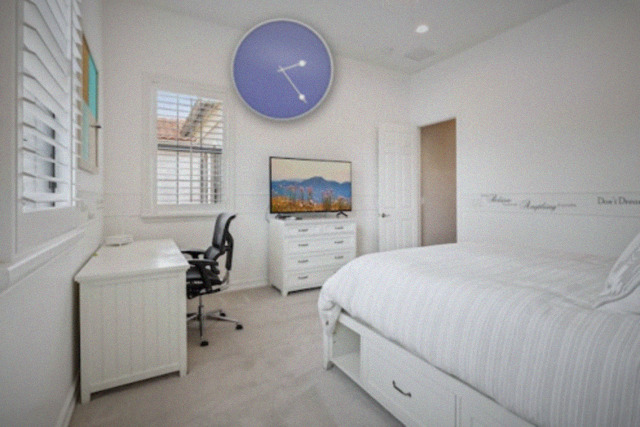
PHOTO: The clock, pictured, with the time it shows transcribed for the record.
2:24
